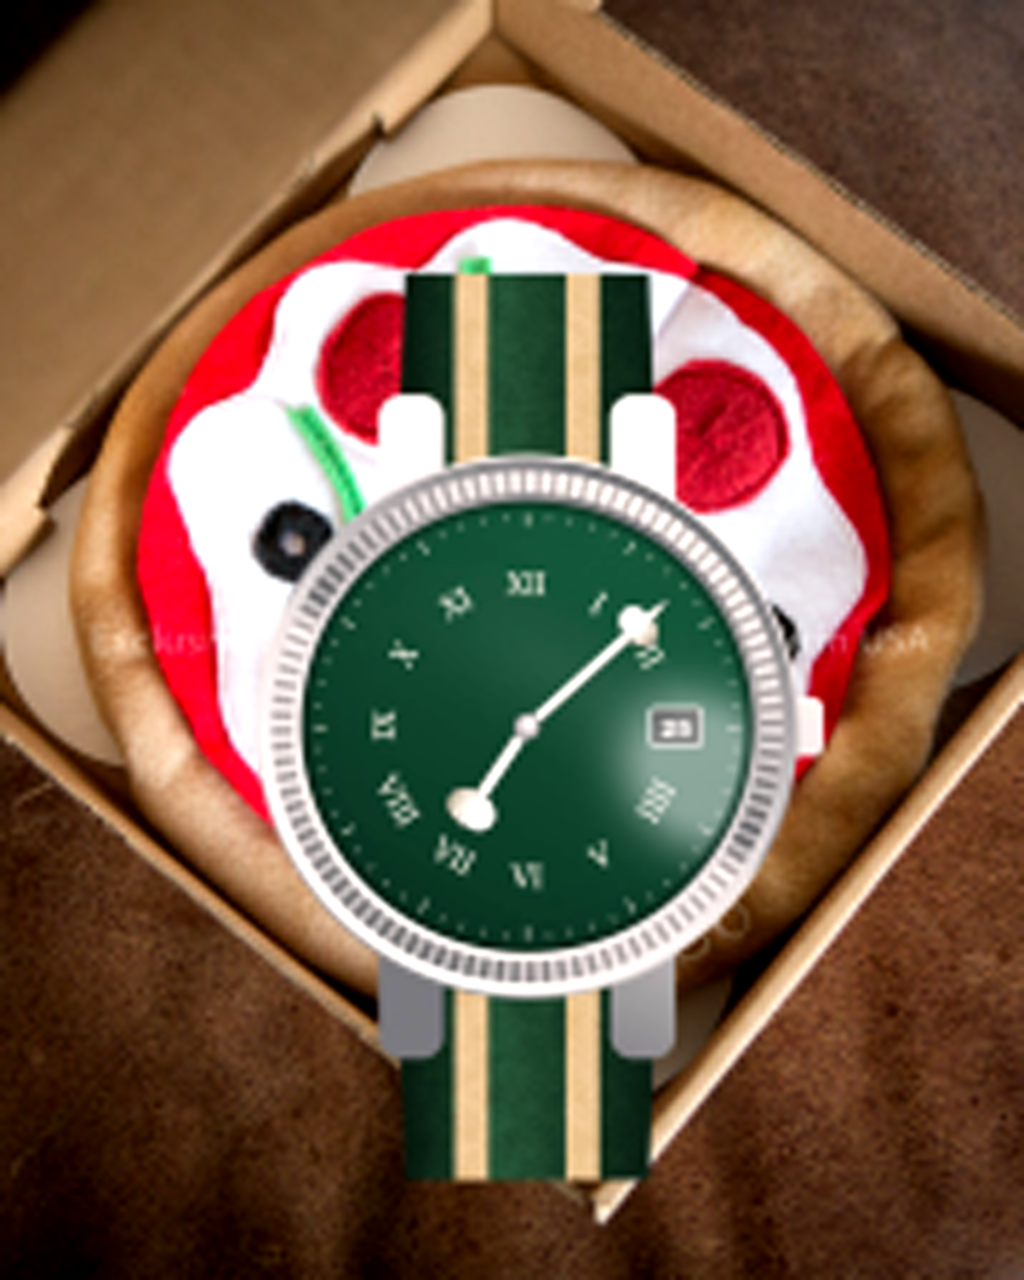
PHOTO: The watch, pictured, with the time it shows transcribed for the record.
7:08
